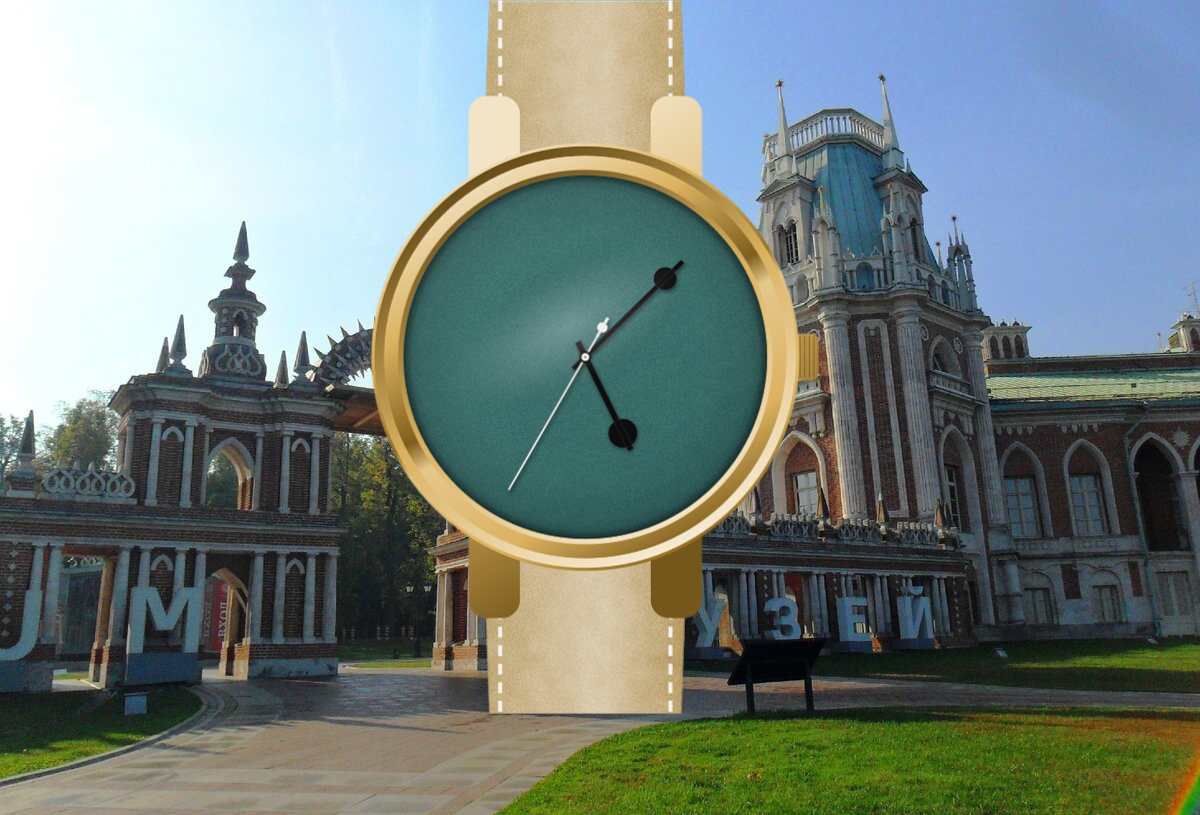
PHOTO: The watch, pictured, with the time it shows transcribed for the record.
5:07:35
